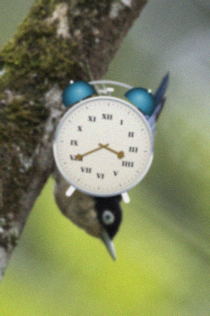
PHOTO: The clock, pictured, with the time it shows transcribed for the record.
3:40
